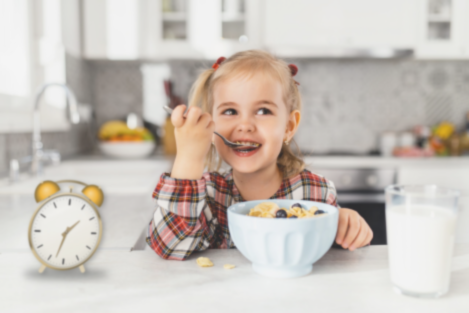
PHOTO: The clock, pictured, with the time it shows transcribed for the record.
1:33
